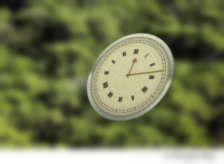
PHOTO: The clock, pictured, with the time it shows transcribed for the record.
12:13
